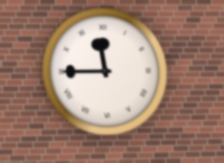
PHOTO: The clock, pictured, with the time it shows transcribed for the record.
11:45
